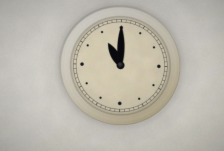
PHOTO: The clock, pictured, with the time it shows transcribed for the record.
11:00
